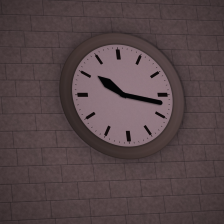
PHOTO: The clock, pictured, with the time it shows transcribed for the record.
10:17
